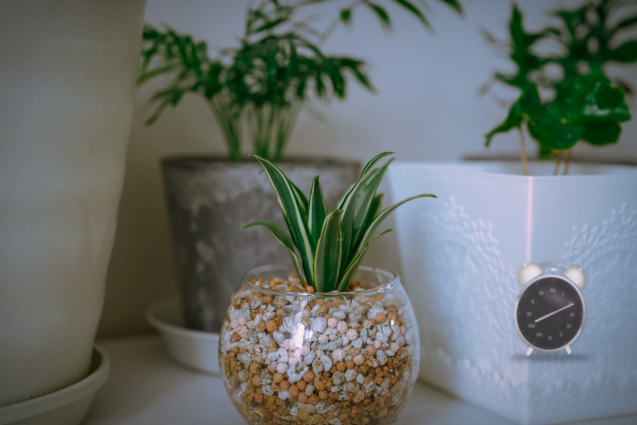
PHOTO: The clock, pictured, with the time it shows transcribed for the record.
8:11
